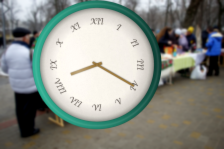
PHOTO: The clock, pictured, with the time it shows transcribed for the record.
8:20
